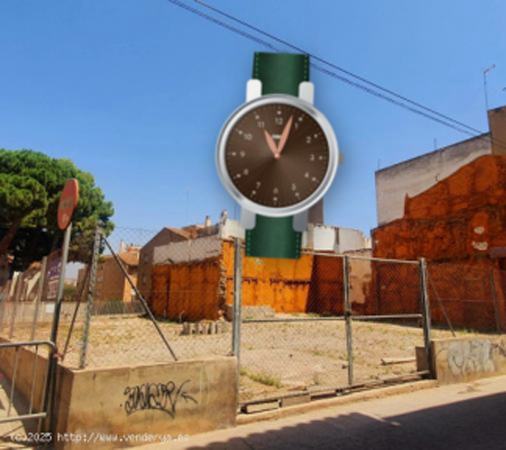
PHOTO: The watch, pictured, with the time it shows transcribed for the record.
11:03
